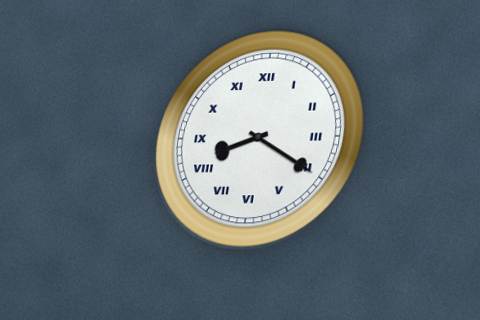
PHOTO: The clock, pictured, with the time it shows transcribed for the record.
8:20
